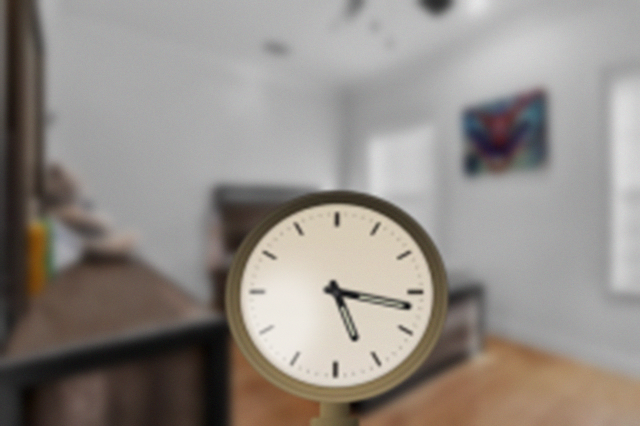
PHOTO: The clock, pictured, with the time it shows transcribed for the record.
5:17
